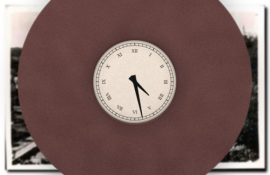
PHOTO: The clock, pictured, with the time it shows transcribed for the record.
4:28
